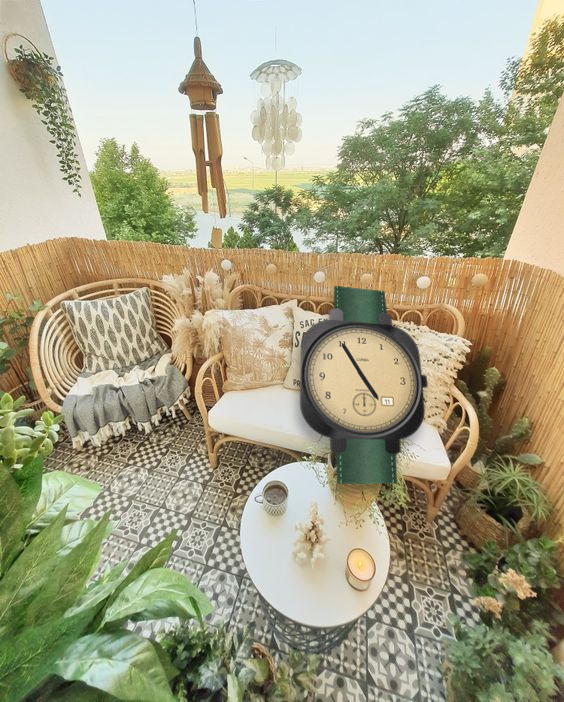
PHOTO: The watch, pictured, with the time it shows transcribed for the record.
4:55
